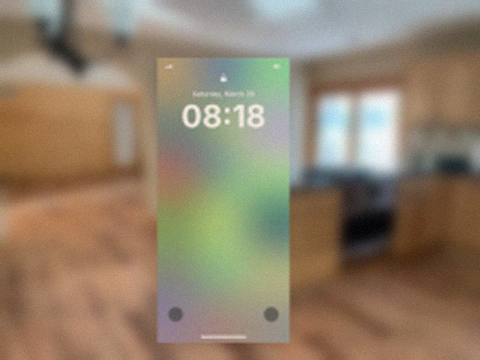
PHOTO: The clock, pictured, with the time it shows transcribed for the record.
8:18
